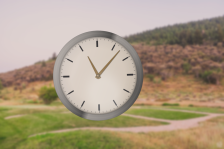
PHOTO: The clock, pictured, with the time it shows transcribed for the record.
11:07
